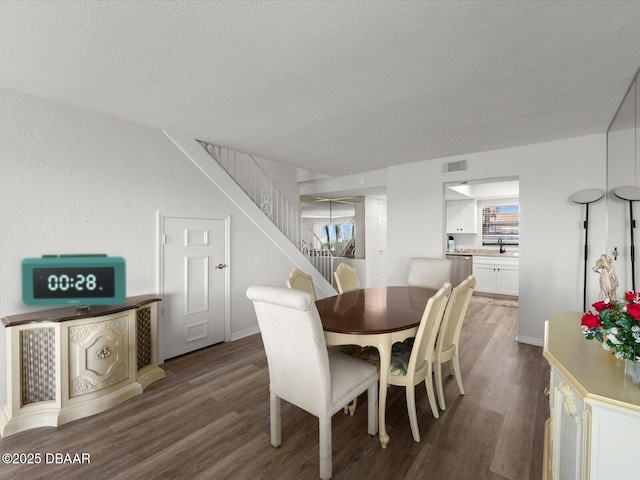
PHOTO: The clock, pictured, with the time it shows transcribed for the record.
0:28
